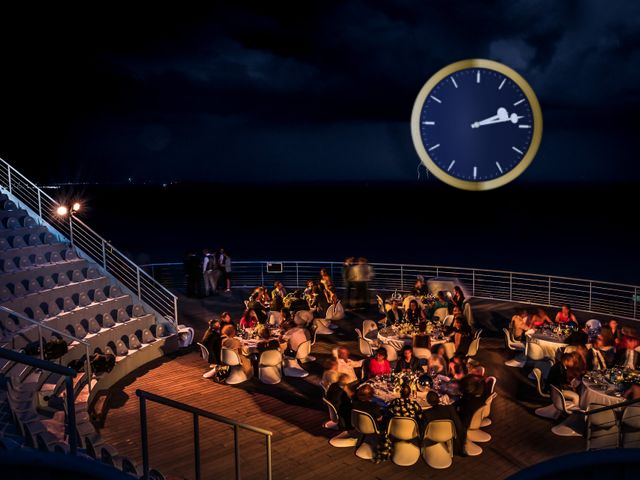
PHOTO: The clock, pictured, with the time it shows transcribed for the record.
2:13
